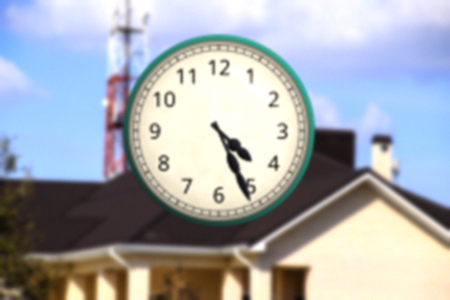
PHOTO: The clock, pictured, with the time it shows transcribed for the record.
4:26
